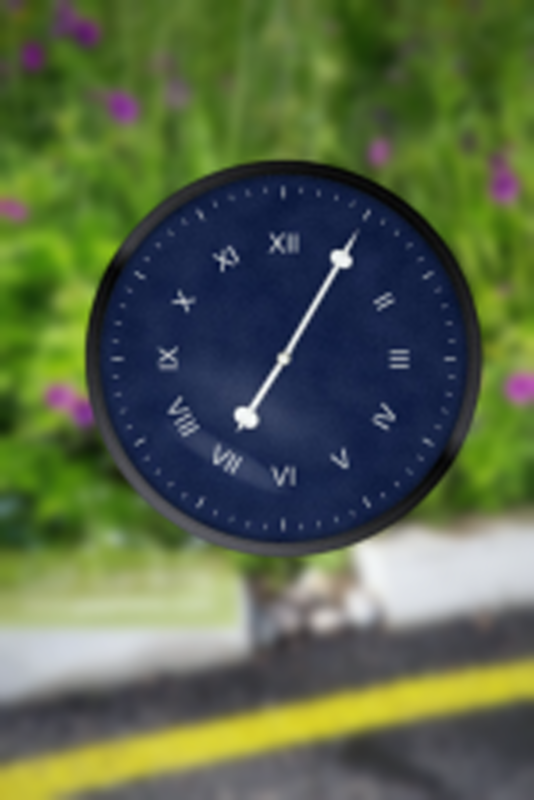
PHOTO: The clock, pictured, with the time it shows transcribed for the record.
7:05
